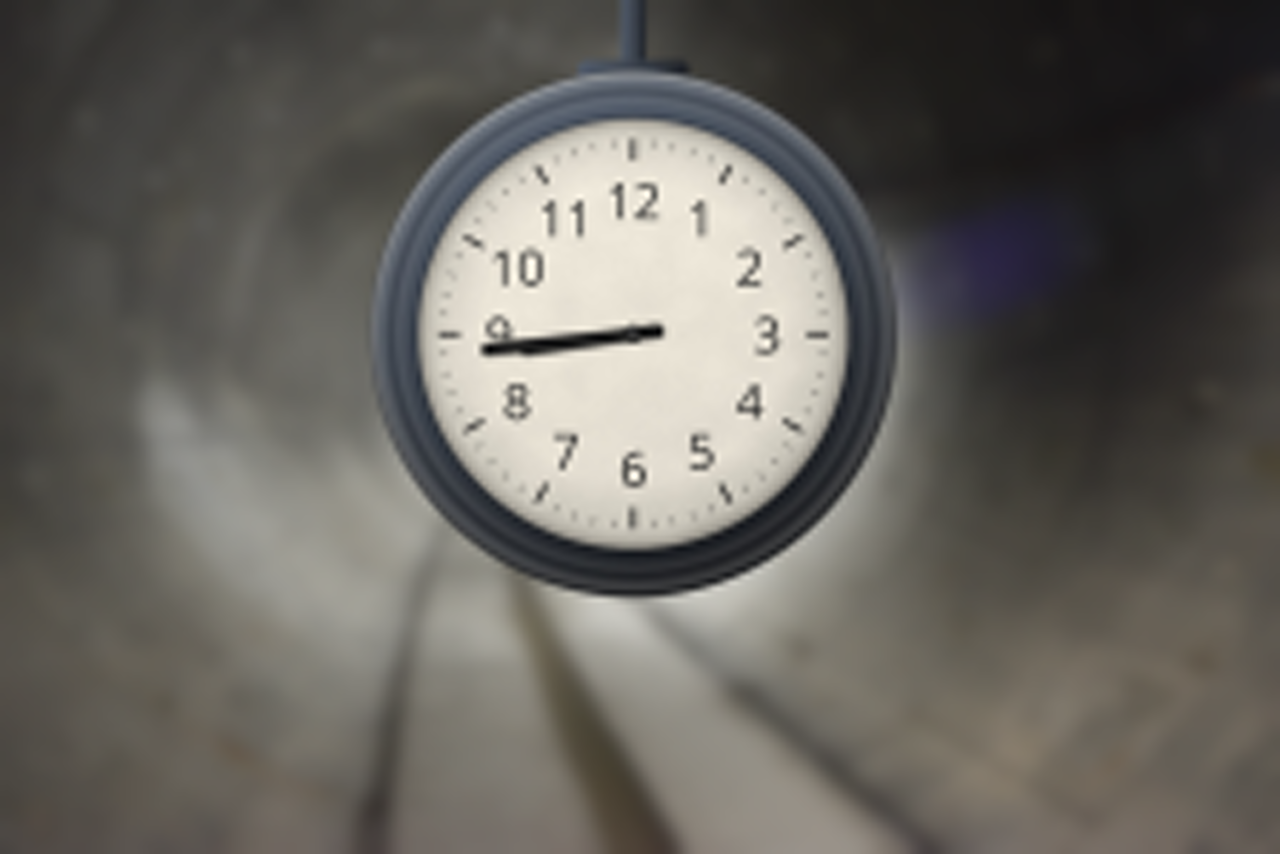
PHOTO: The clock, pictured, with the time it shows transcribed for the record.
8:44
